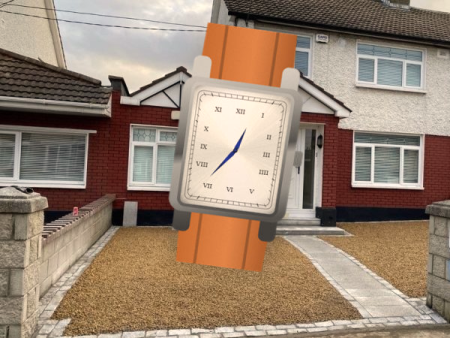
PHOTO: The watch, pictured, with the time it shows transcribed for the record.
12:36
